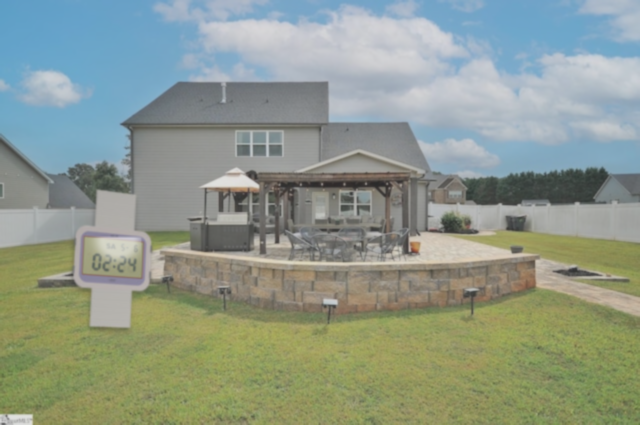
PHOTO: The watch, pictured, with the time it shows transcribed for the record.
2:24
